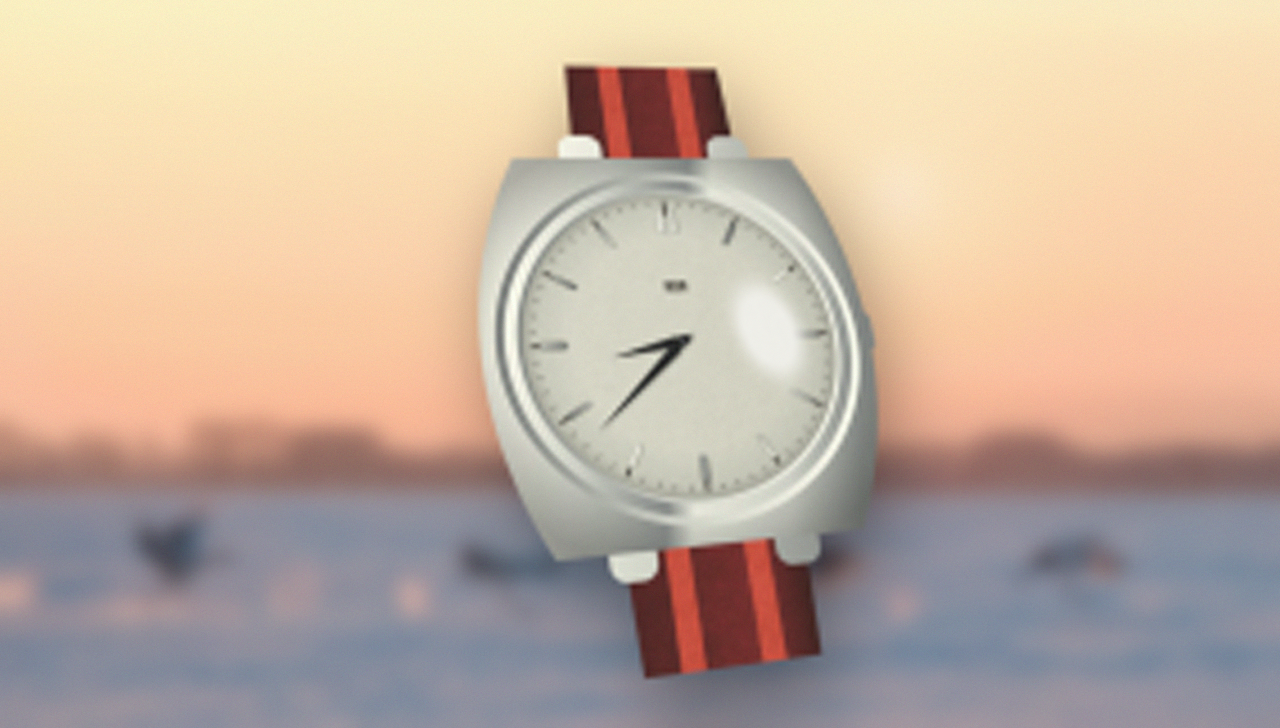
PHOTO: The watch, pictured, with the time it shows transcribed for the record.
8:38
